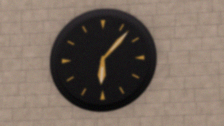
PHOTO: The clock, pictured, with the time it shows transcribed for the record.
6:07
